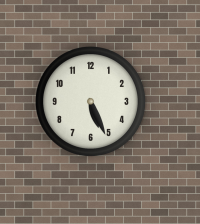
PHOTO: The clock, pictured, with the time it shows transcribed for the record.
5:26
